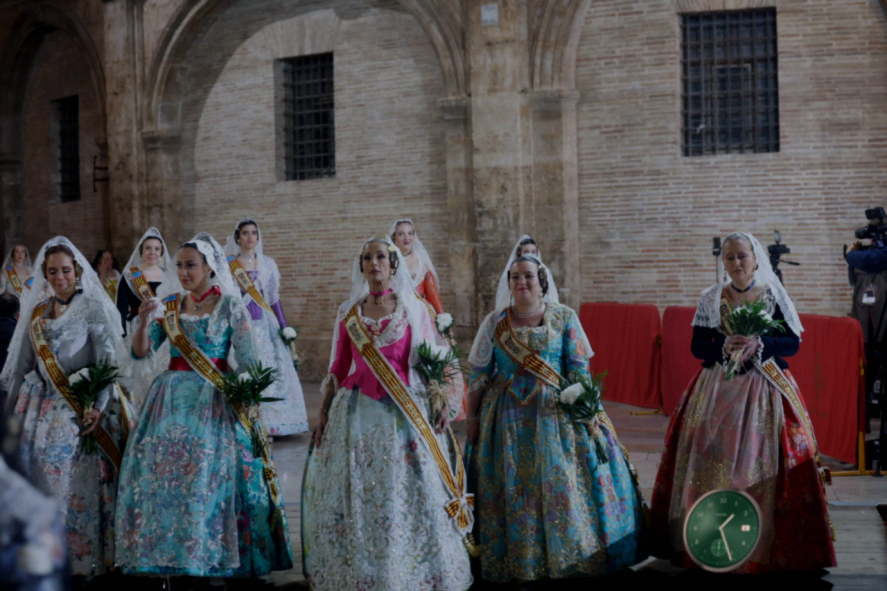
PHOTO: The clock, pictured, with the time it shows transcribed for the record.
1:26
